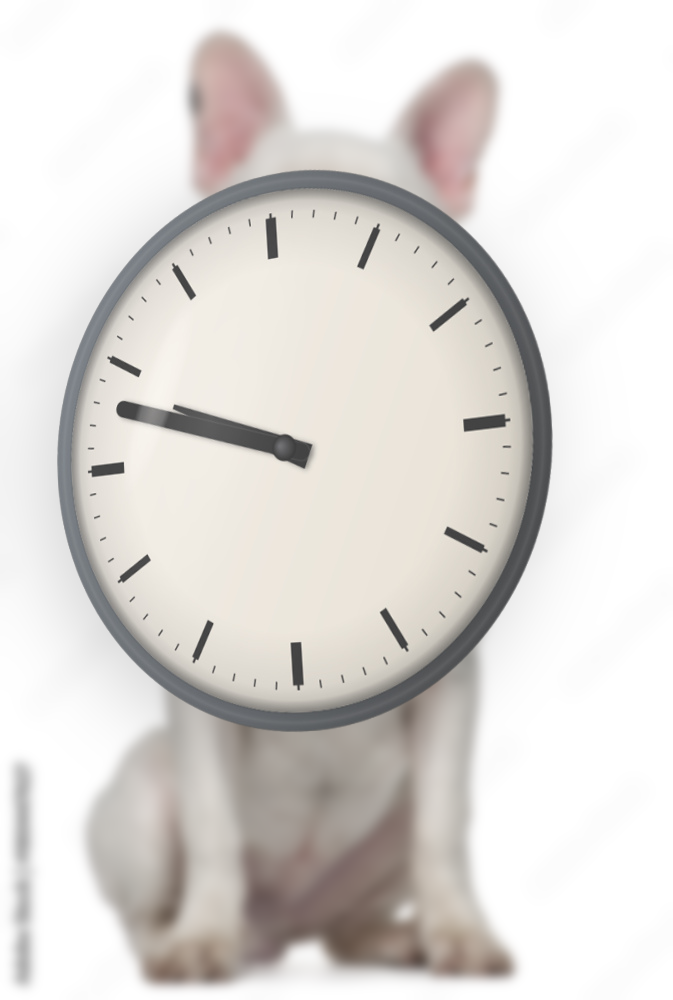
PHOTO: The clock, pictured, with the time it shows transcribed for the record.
9:48
